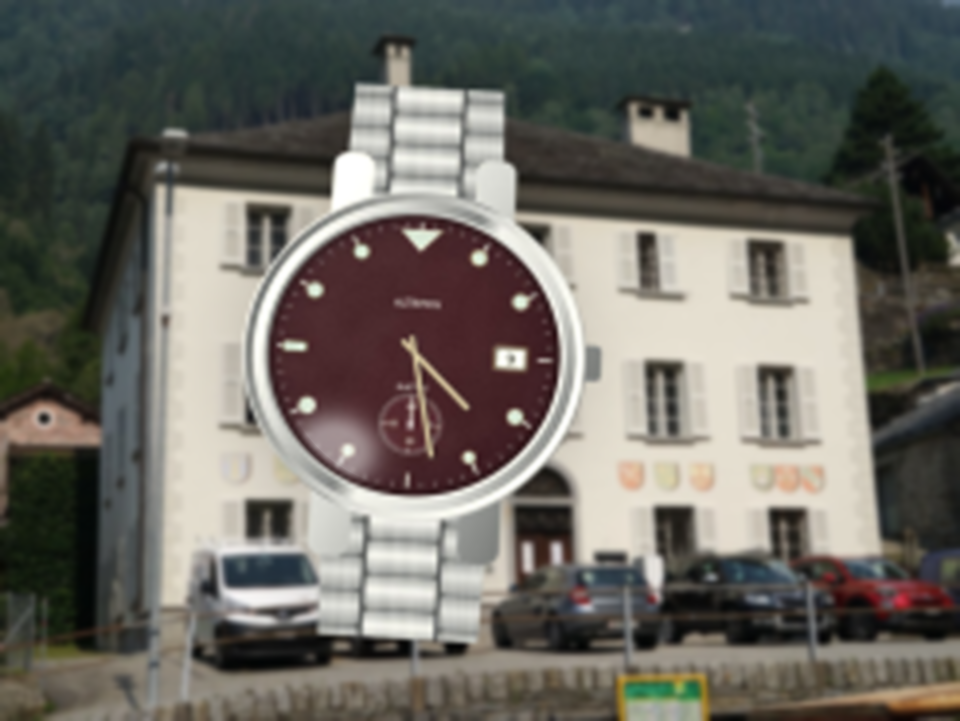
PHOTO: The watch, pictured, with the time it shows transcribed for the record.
4:28
